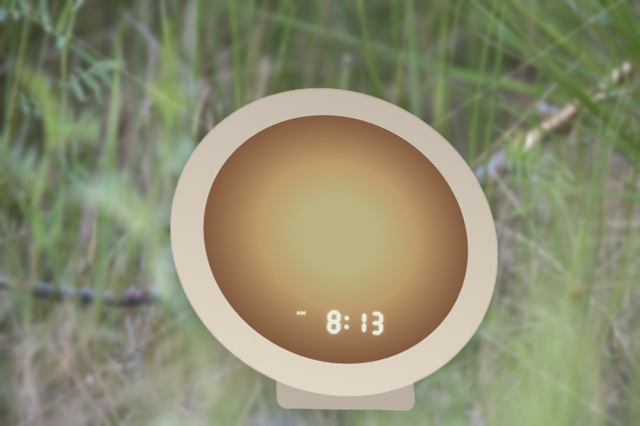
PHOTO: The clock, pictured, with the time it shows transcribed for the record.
8:13
